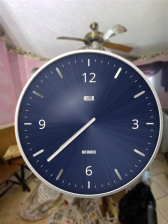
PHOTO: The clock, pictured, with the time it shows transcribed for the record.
7:38
